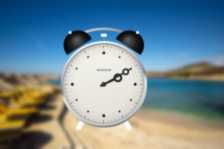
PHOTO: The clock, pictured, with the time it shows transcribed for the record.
2:10
